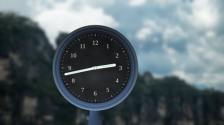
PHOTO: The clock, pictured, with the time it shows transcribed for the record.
2:43
